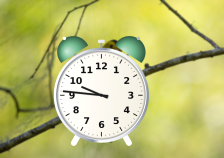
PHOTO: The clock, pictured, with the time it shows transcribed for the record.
9:46
